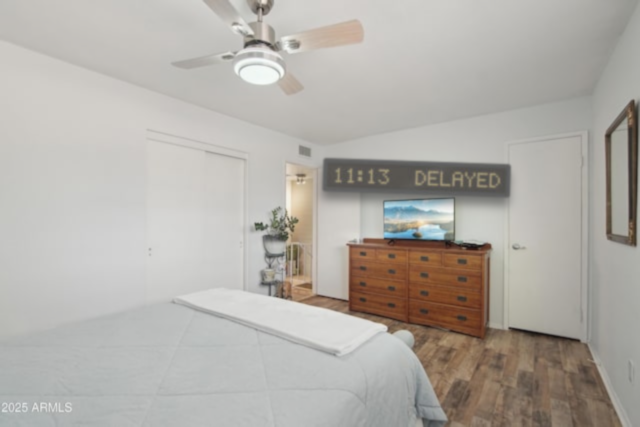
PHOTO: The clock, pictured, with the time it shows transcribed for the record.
11:13
